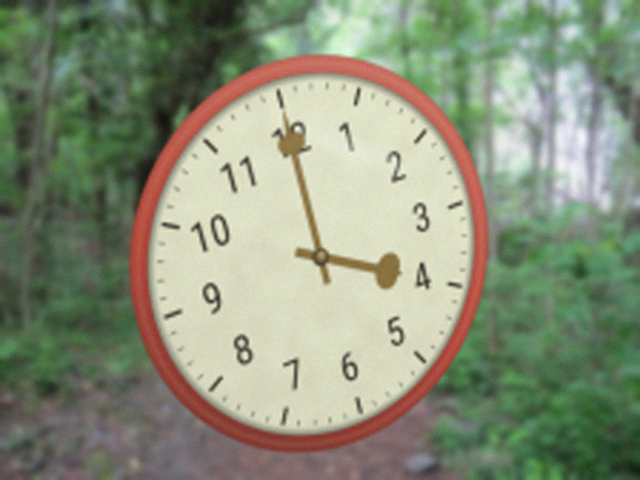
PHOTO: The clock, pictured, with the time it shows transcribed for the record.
4:00
